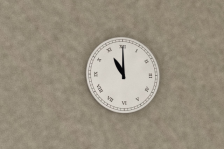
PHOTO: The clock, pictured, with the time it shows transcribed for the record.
11:00
